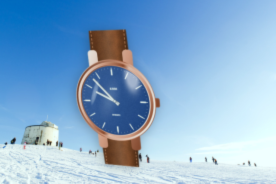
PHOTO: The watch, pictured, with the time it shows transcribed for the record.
9:53
